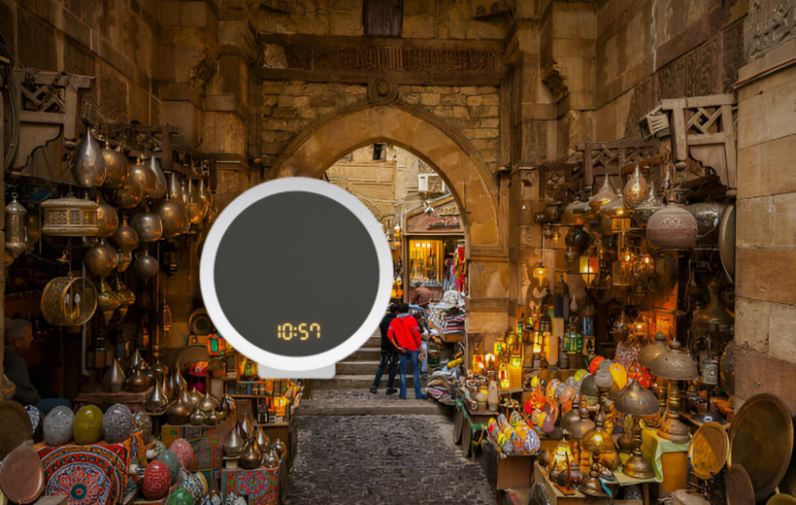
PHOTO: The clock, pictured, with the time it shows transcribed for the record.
10:57
